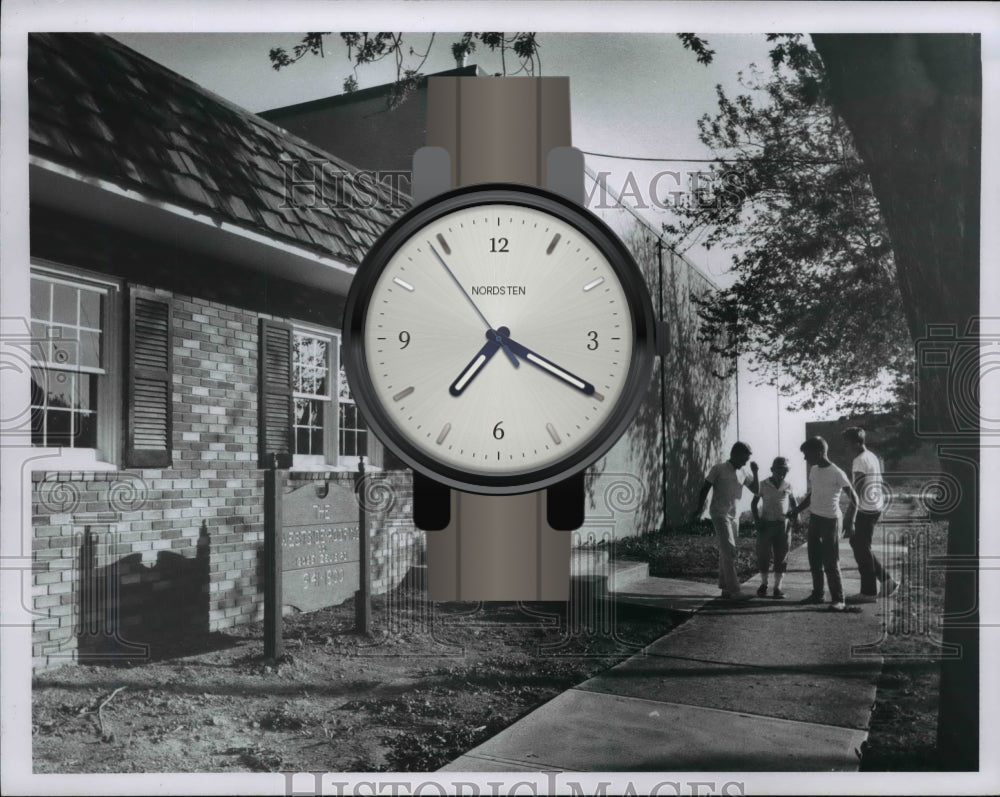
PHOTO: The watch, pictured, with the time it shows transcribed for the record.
7:19:54
